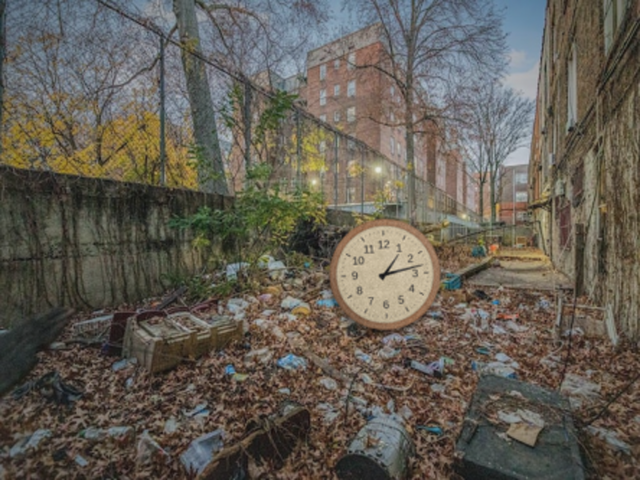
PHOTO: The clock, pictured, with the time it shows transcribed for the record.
1:13
